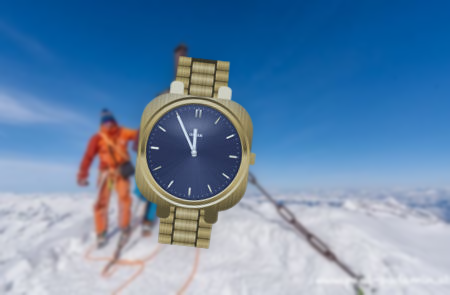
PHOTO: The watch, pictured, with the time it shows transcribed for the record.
11:55
